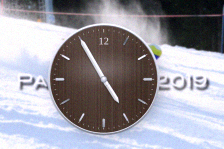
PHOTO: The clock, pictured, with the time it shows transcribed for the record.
4:55
